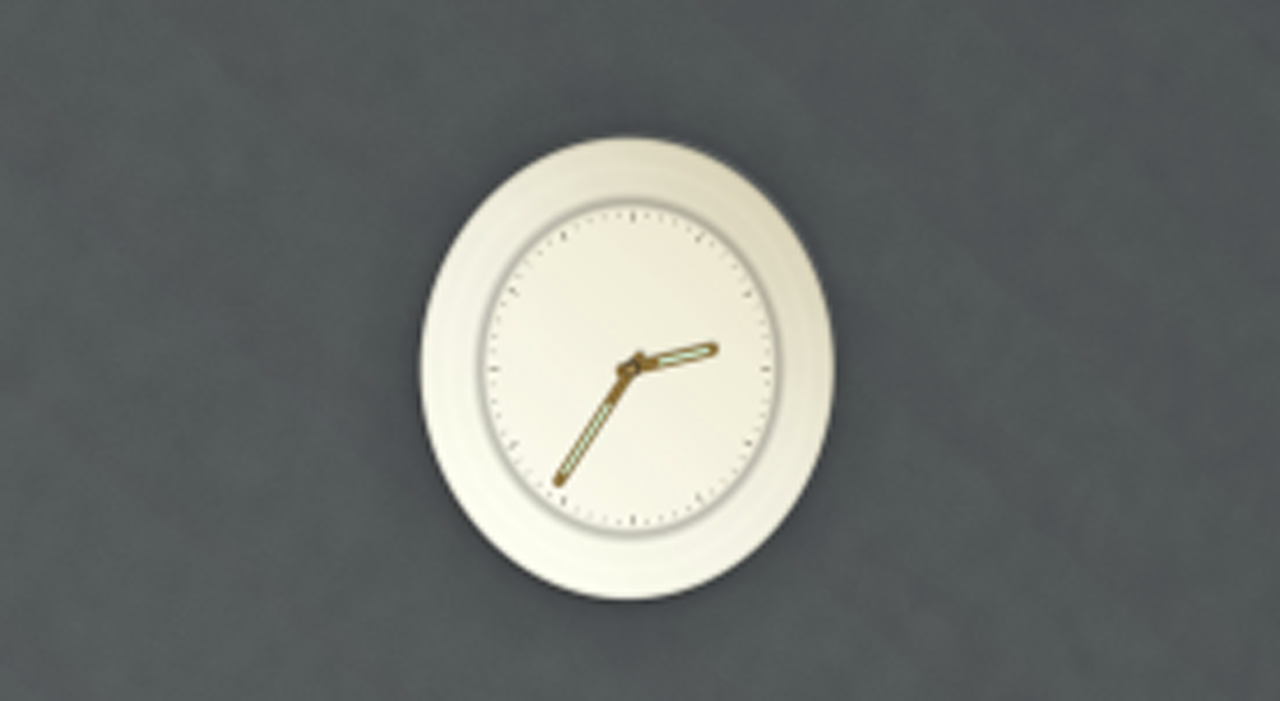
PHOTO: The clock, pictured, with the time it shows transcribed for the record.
2:36
